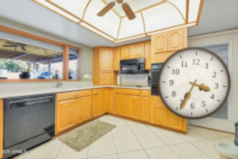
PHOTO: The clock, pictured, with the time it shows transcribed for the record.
3:34
